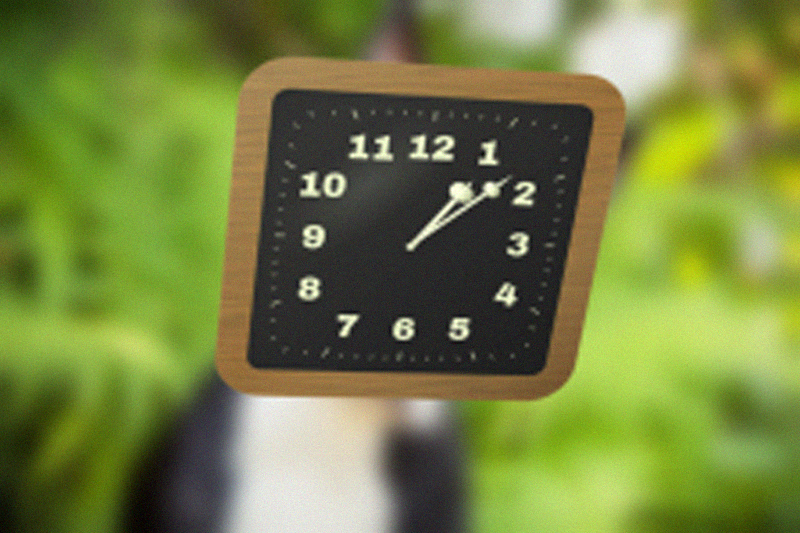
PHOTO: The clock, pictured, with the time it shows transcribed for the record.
1:08
